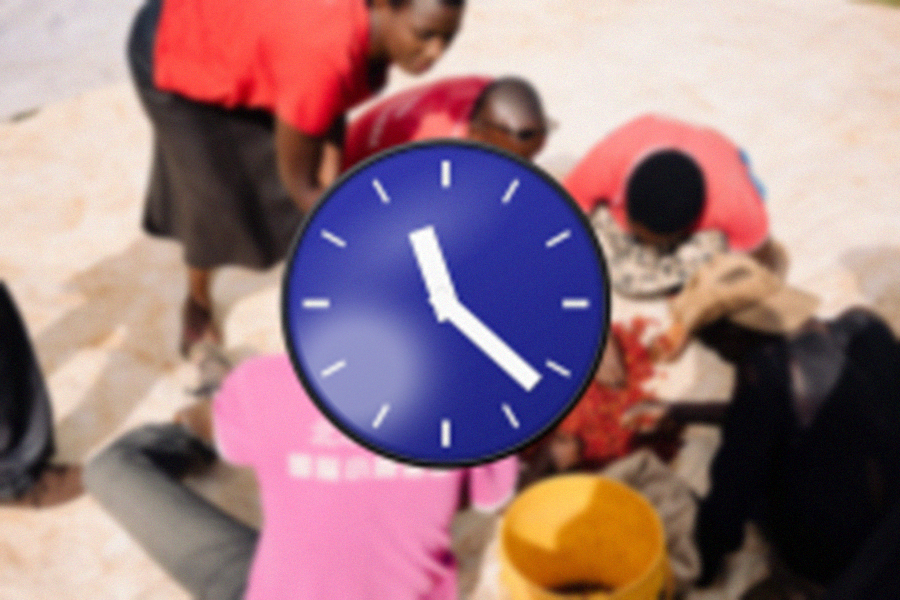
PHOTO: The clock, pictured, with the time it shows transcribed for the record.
11:22
